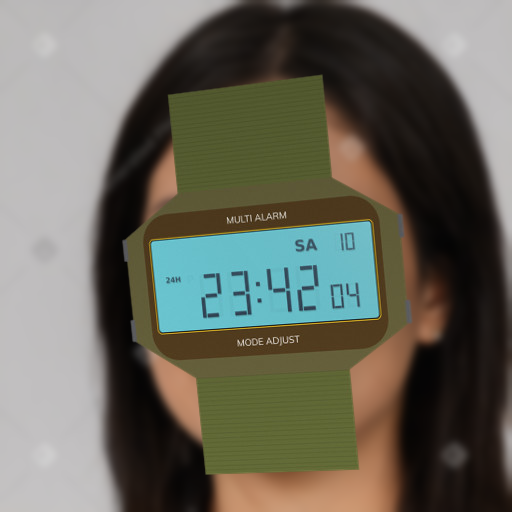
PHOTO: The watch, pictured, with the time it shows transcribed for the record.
23:42:04
